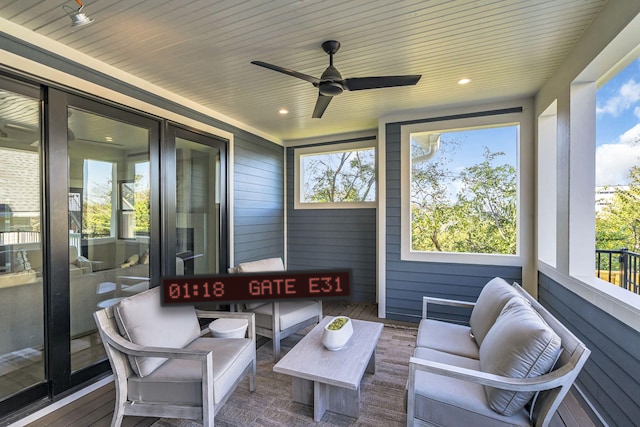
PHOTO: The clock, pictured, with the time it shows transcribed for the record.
1:18
